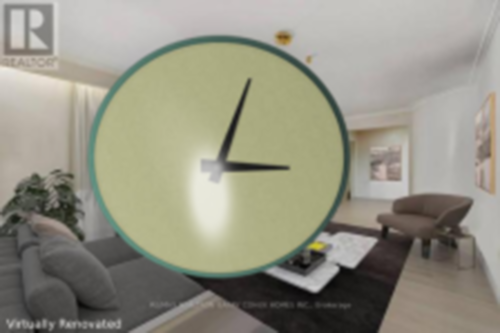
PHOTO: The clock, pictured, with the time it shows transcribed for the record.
3:03
